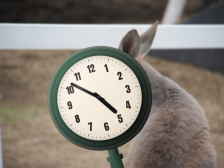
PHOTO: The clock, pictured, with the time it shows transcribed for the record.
4:52
